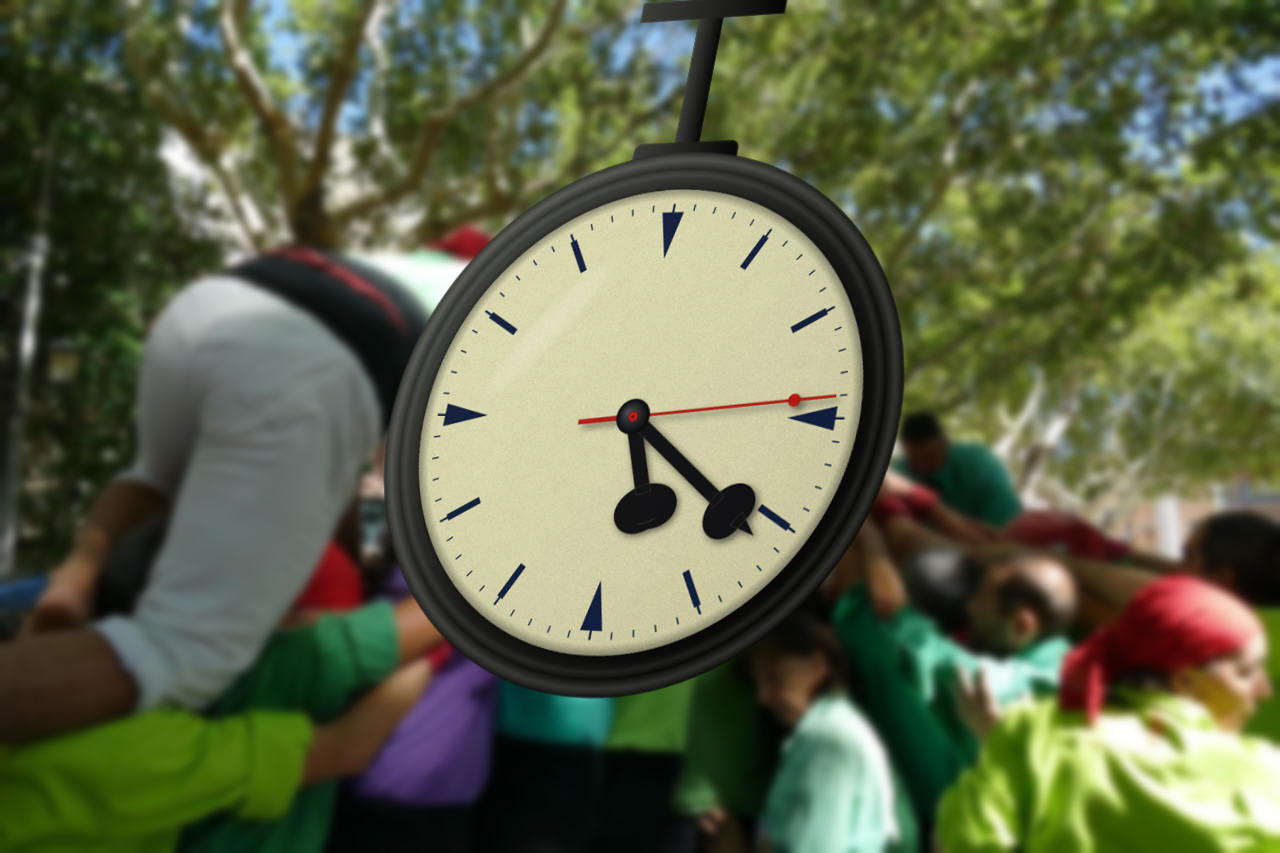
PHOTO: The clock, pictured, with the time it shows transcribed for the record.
5:21:14
